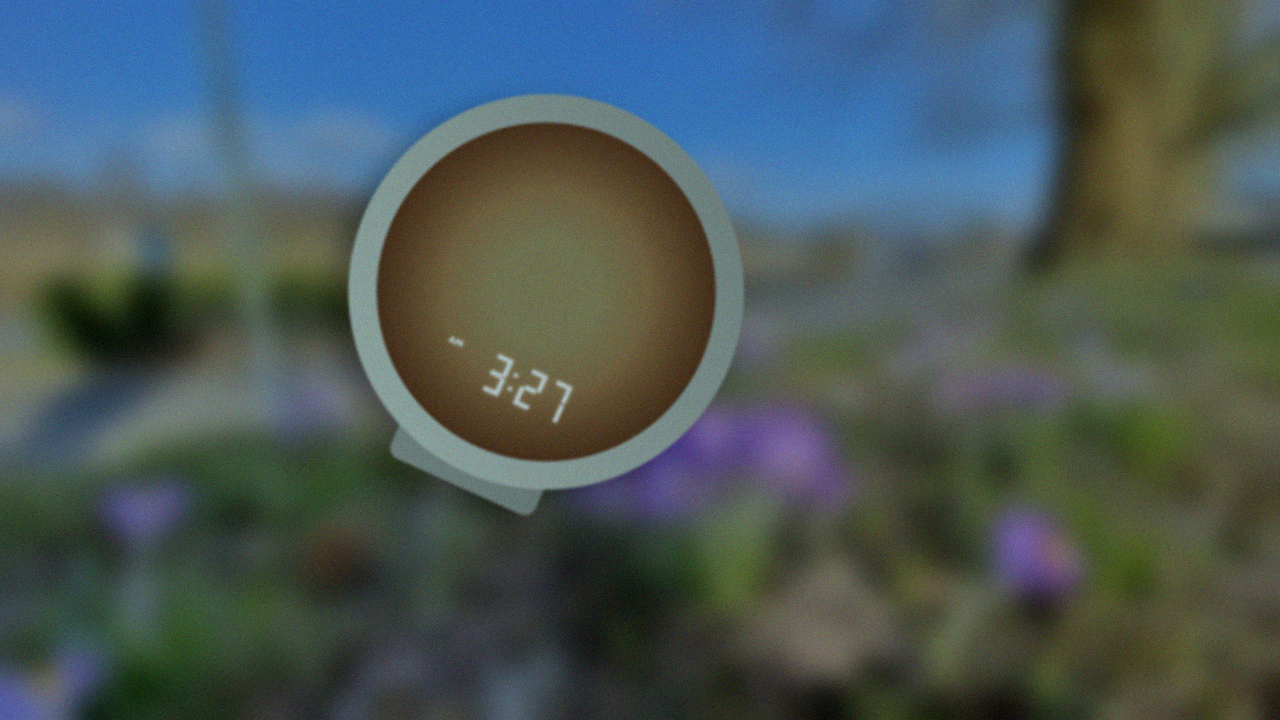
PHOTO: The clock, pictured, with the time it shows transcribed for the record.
3:27
